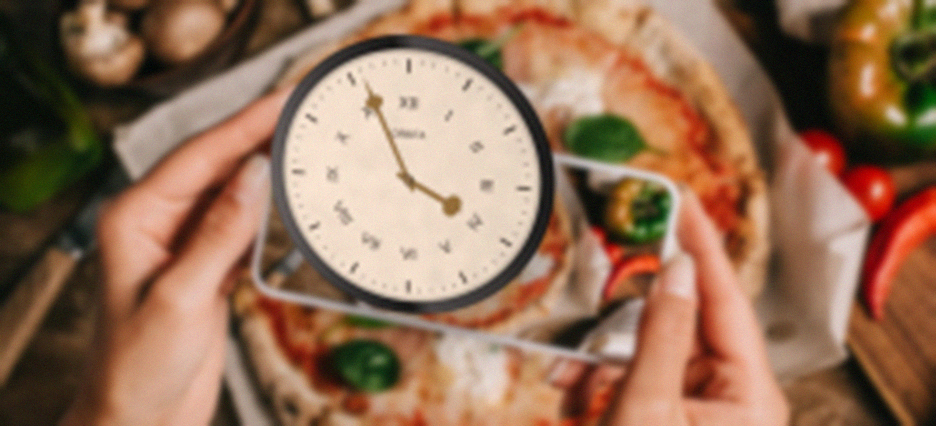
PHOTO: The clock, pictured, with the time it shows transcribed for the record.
3:56
